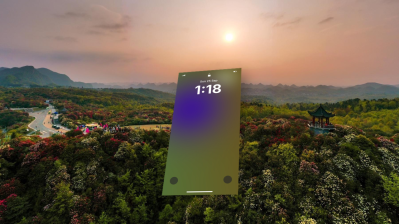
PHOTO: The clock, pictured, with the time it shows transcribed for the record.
1:18
